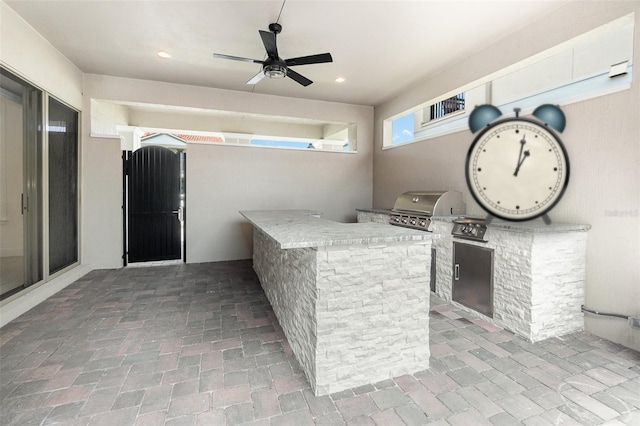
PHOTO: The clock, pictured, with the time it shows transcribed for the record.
1:02
